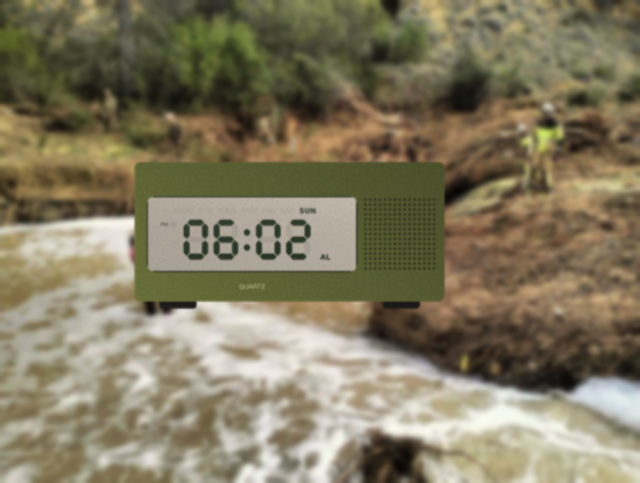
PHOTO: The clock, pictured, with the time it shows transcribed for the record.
6:02
